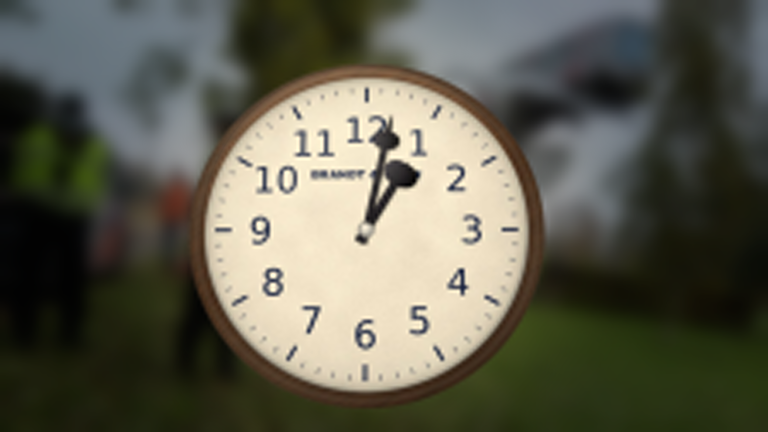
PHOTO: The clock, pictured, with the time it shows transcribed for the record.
1:02
